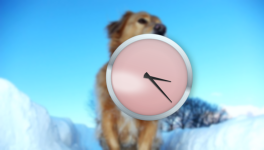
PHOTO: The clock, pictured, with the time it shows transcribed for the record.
3:23
